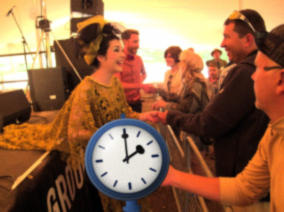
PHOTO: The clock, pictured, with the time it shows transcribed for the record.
2:00
